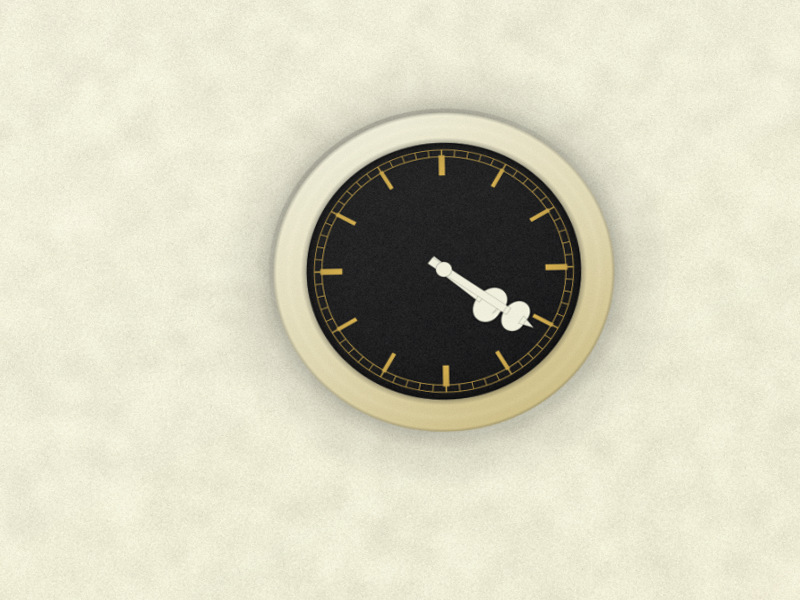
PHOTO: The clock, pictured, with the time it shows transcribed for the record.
4:21
